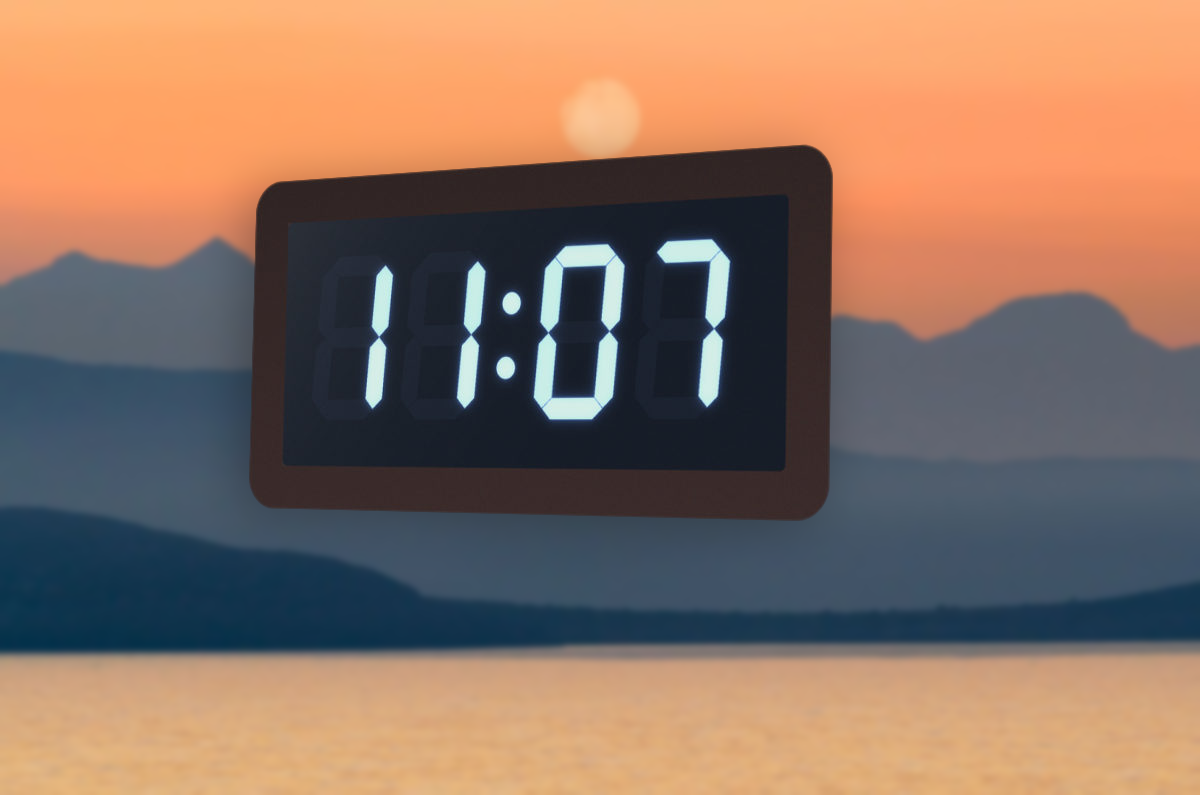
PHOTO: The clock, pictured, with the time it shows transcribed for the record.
11:07
